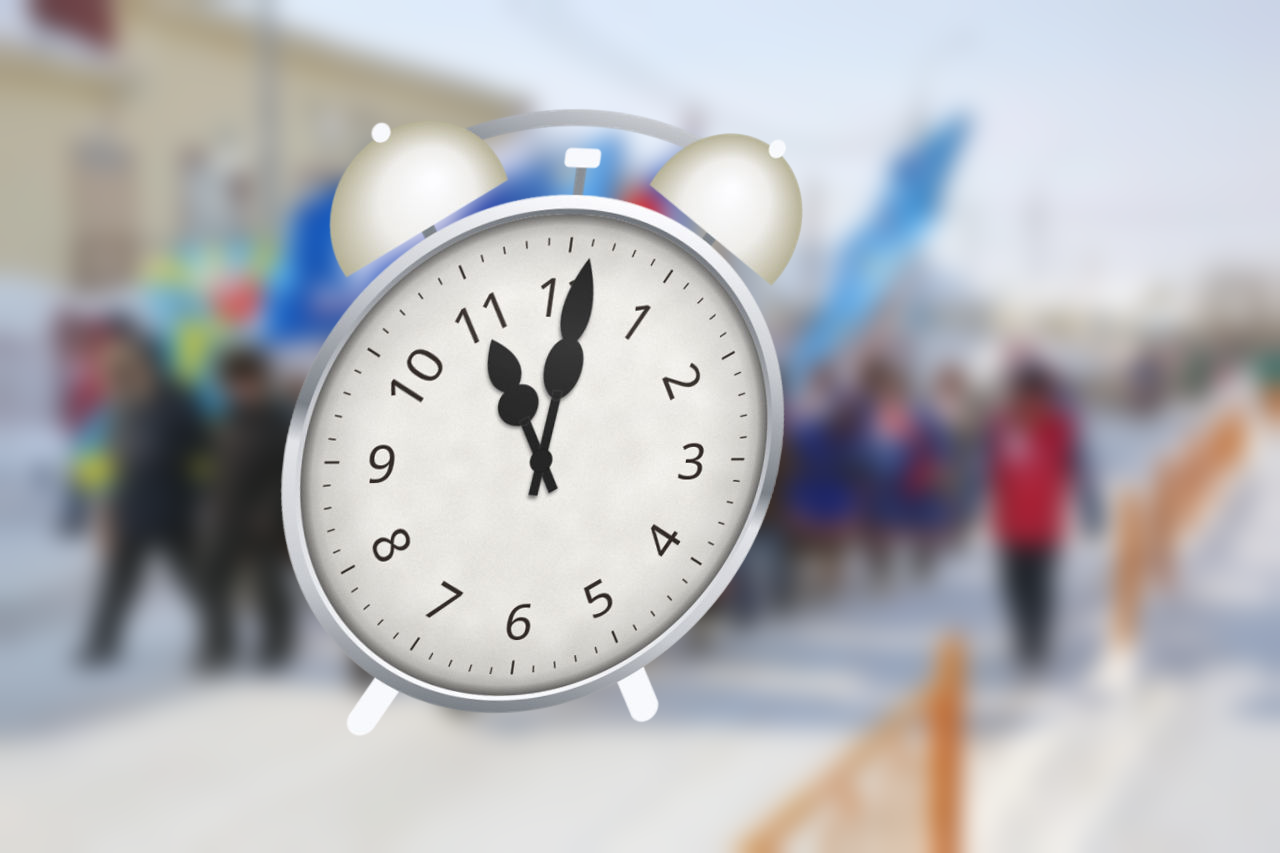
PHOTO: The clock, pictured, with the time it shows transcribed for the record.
11:01
